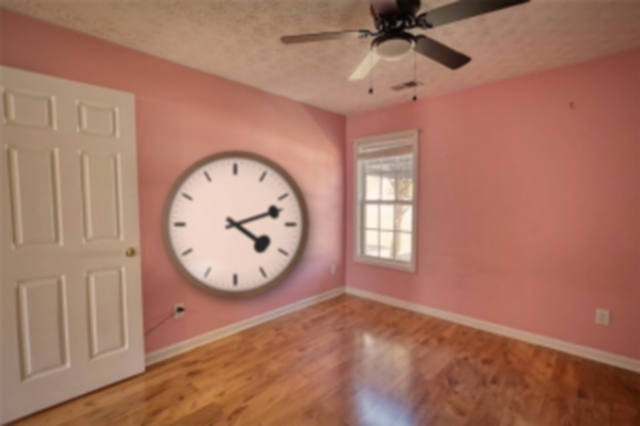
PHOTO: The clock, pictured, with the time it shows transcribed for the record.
4:12
